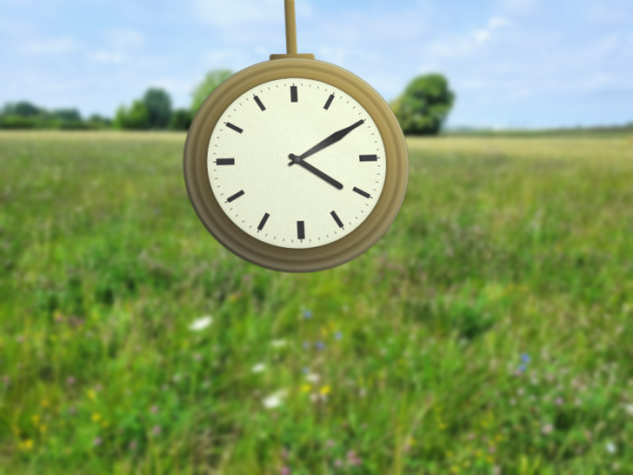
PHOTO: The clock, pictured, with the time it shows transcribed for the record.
4:10
